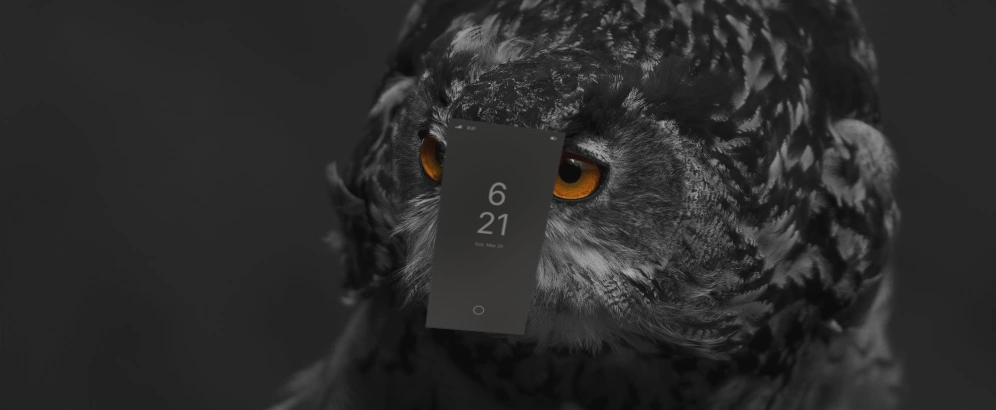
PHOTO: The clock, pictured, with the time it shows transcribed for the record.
6:21
